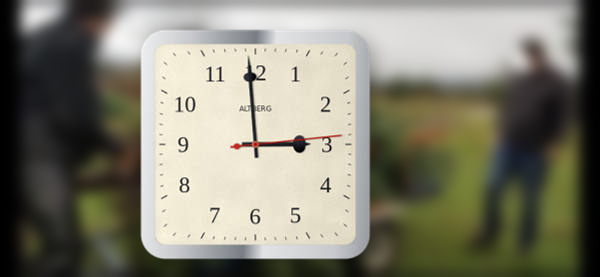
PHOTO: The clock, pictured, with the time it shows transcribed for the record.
2:59:14
